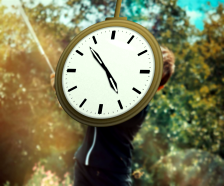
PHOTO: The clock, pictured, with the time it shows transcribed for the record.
4:53
